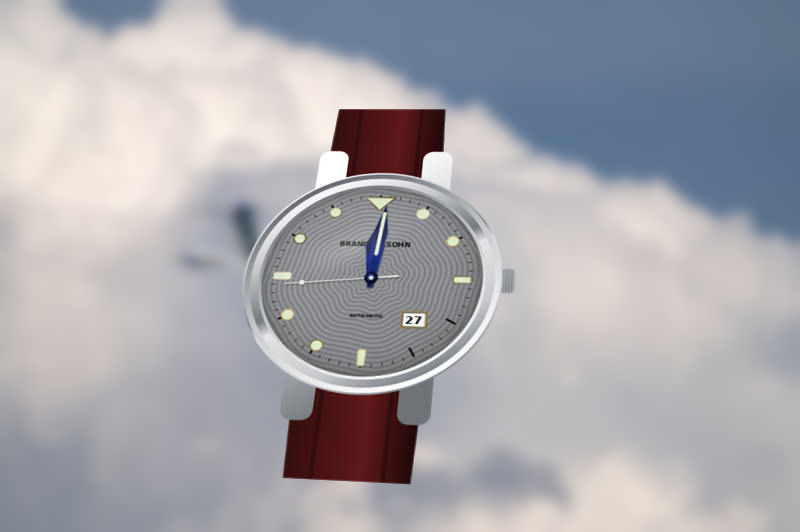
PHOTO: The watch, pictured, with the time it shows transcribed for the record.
12:00:44
